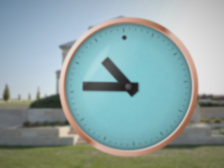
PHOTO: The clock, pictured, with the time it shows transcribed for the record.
10:46
